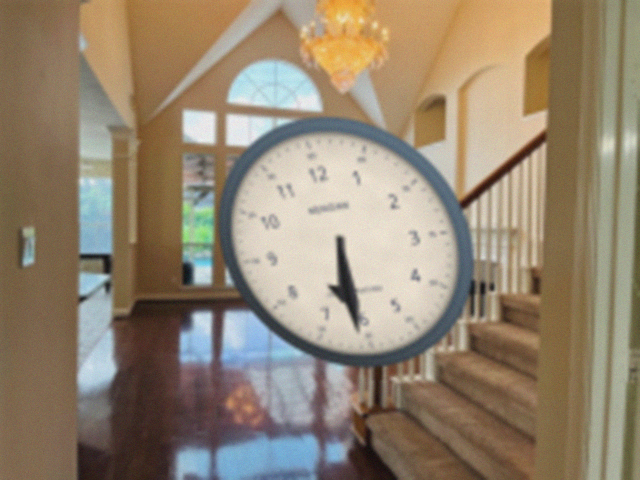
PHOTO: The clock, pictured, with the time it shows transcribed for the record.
6:31
